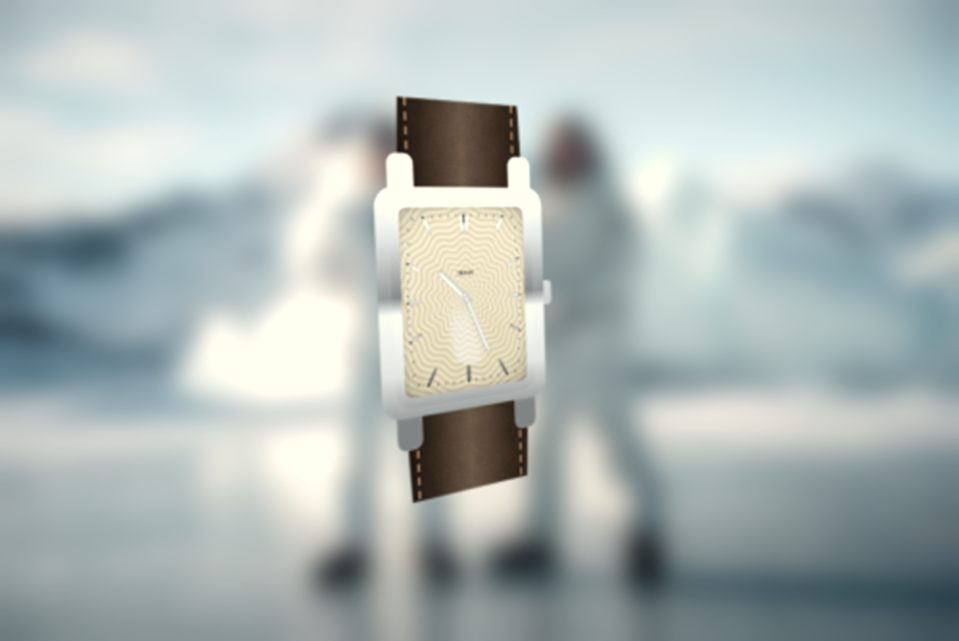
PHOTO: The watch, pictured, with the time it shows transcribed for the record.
10:26
